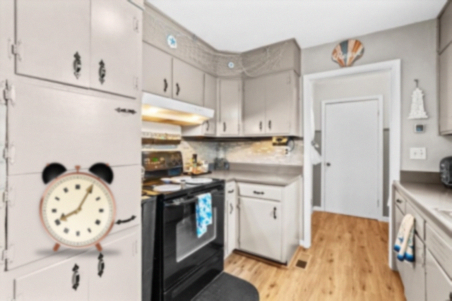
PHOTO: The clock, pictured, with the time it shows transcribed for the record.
8:05
